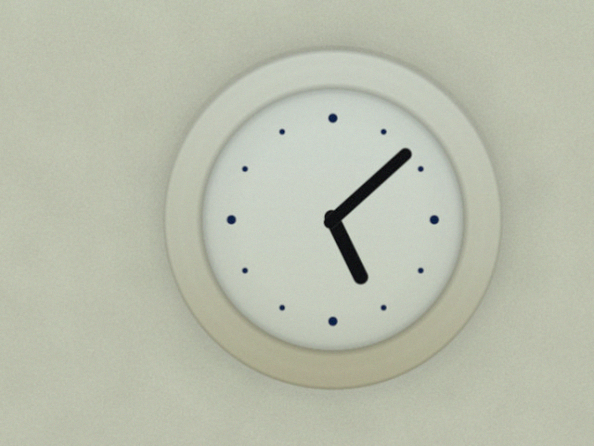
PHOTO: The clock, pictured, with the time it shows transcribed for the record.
5:08
